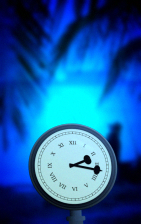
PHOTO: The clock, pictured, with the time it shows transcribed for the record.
2:17
